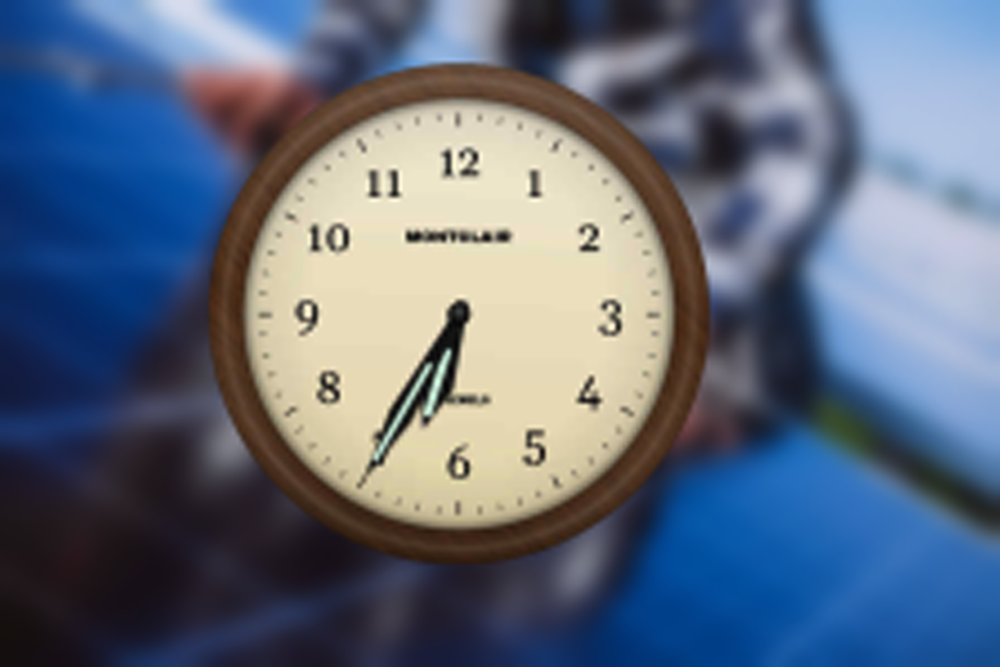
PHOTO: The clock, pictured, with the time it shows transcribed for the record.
6:35
